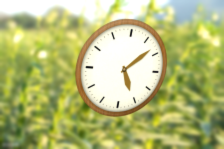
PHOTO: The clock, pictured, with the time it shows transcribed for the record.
5:08
